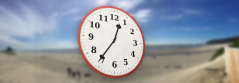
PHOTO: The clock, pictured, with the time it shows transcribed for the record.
12:36
